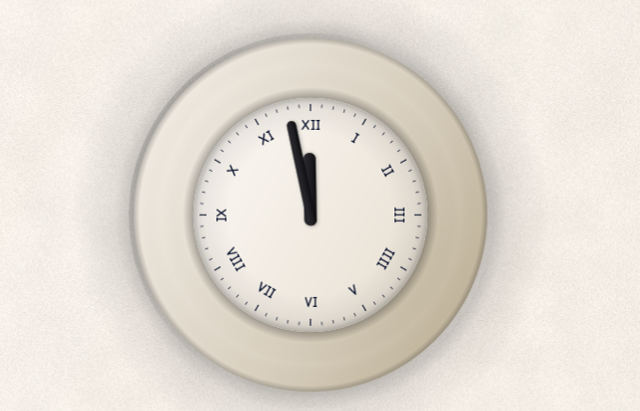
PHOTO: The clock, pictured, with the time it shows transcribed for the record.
11:58
